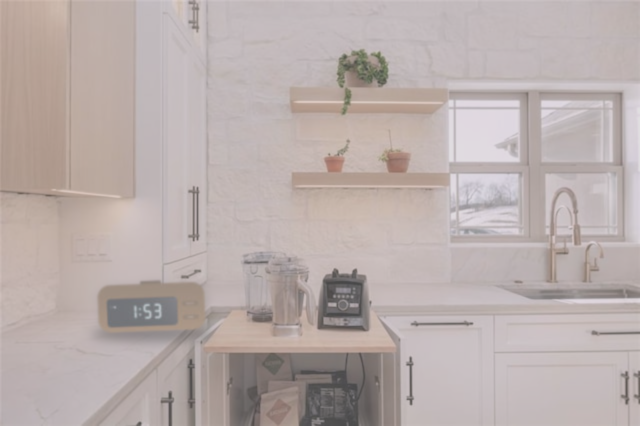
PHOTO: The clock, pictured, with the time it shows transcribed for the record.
1:53
